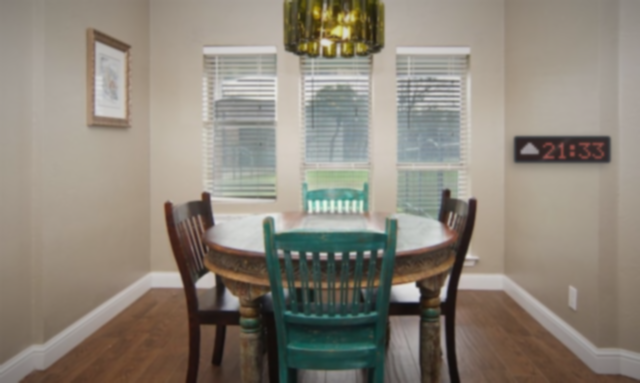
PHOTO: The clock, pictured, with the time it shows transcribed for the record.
21:33
